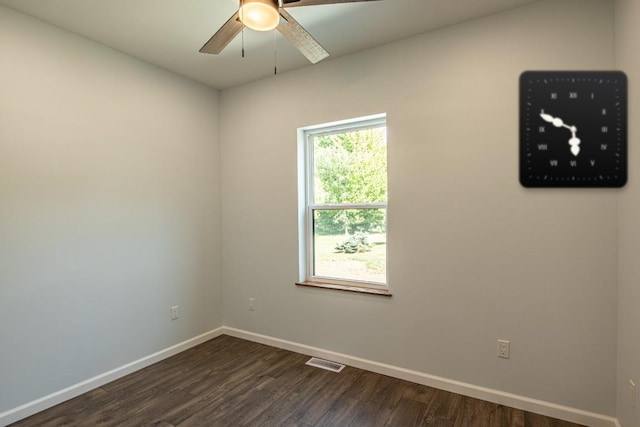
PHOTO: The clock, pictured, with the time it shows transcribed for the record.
5:49
